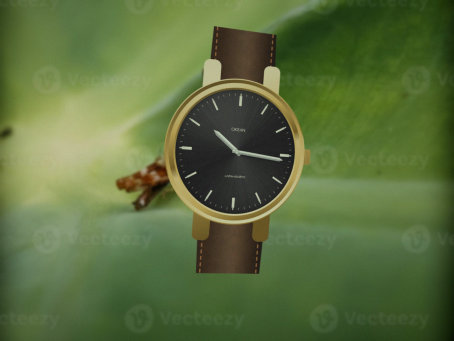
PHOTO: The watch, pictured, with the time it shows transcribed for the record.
10:16
